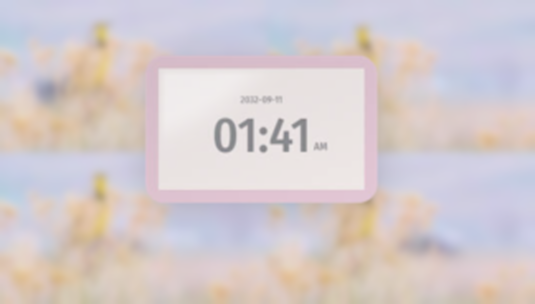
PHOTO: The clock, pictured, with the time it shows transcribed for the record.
1:41
